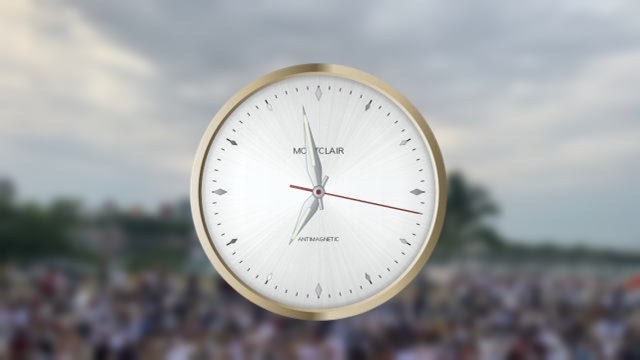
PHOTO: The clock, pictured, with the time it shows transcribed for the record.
6:58:17
